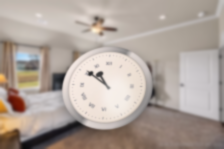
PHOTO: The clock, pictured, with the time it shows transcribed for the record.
10:51
